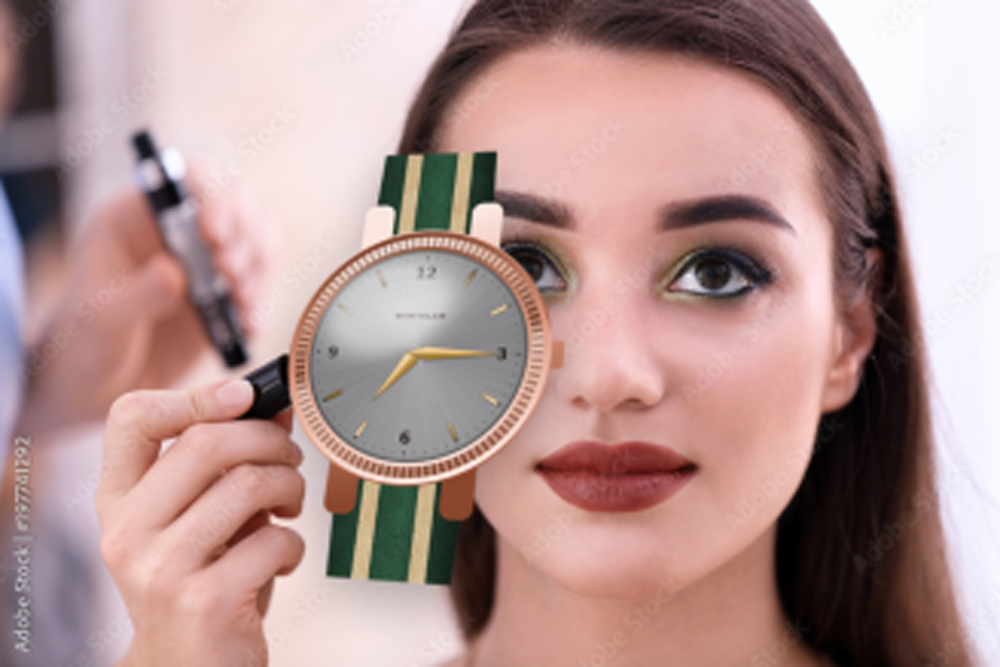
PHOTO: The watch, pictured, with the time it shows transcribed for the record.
7:15
